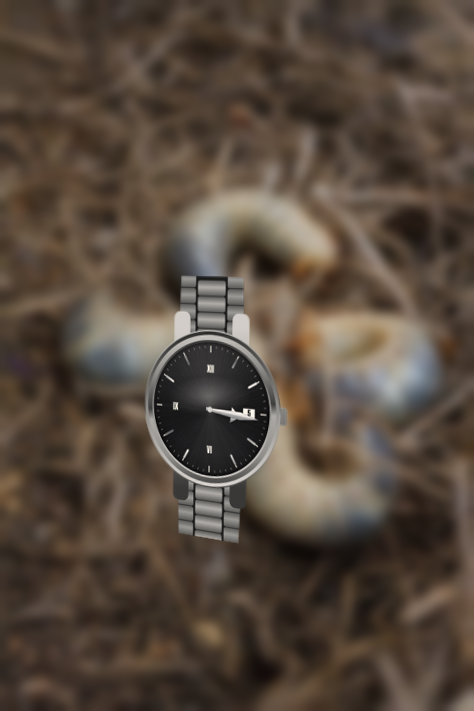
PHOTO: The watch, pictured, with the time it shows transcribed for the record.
3:16
